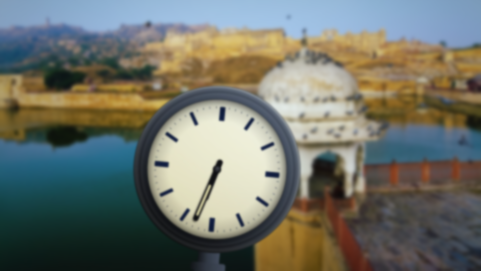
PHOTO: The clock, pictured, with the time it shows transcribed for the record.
6:33
